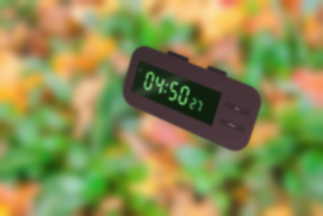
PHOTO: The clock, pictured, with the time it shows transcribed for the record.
4:50
